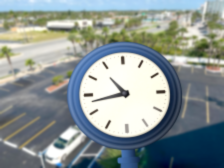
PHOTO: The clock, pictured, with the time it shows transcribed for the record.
10:43
